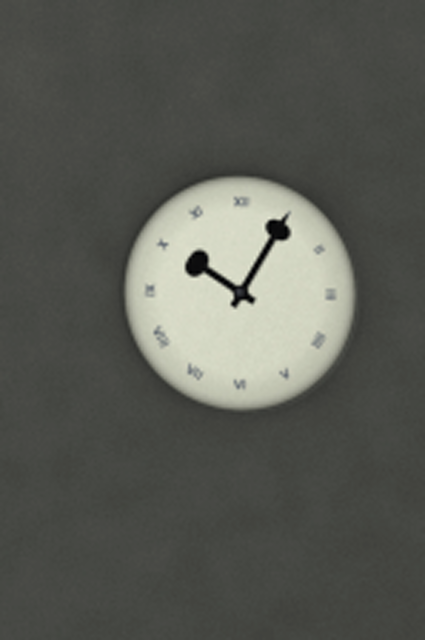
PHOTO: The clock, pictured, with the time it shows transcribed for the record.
10:05
